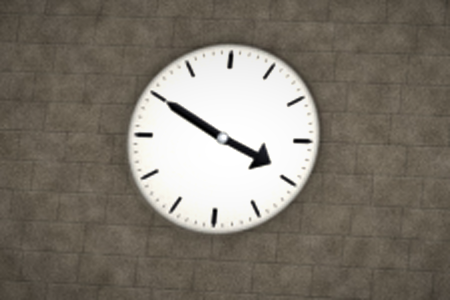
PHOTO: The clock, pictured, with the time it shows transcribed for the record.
3:50
